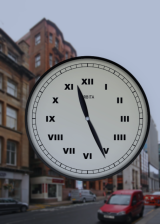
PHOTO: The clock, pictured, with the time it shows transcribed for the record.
11:26
